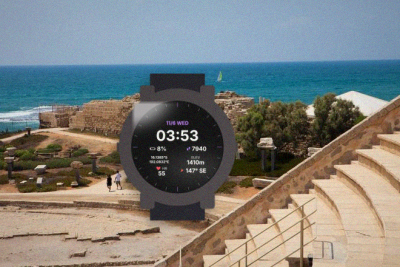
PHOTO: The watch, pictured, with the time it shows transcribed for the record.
3:53
